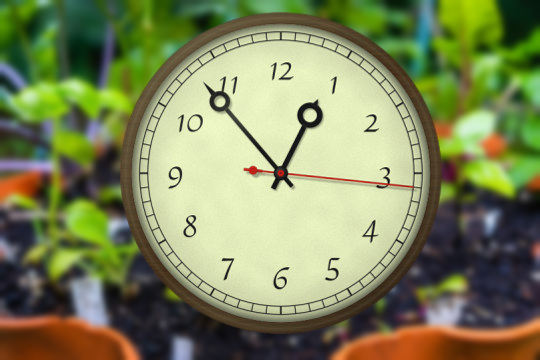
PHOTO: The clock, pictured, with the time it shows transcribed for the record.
12:53:16
